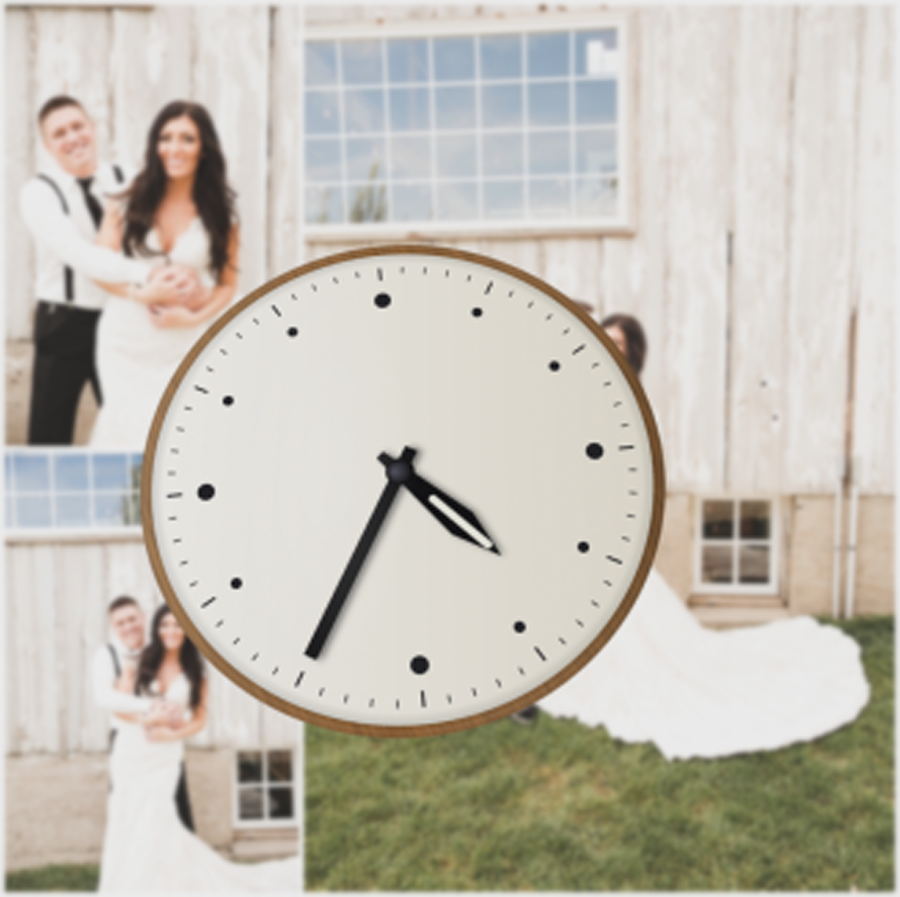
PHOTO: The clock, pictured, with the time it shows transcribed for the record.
4:35
